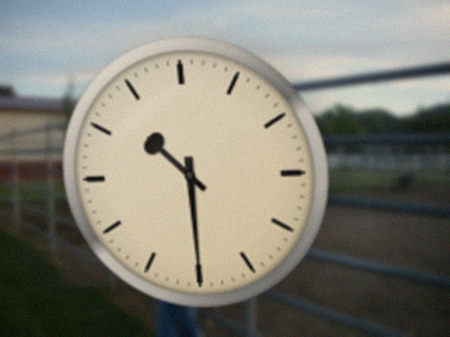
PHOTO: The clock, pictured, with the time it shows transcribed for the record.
10:30
